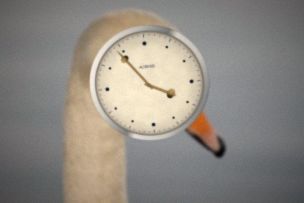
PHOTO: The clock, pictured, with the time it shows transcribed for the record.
3:54
